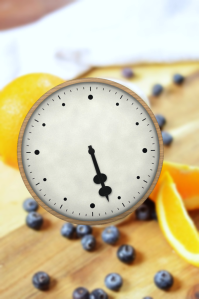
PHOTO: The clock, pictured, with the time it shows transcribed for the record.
5:27
